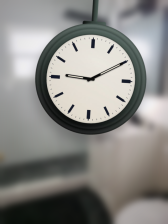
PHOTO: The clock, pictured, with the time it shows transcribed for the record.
9:10
